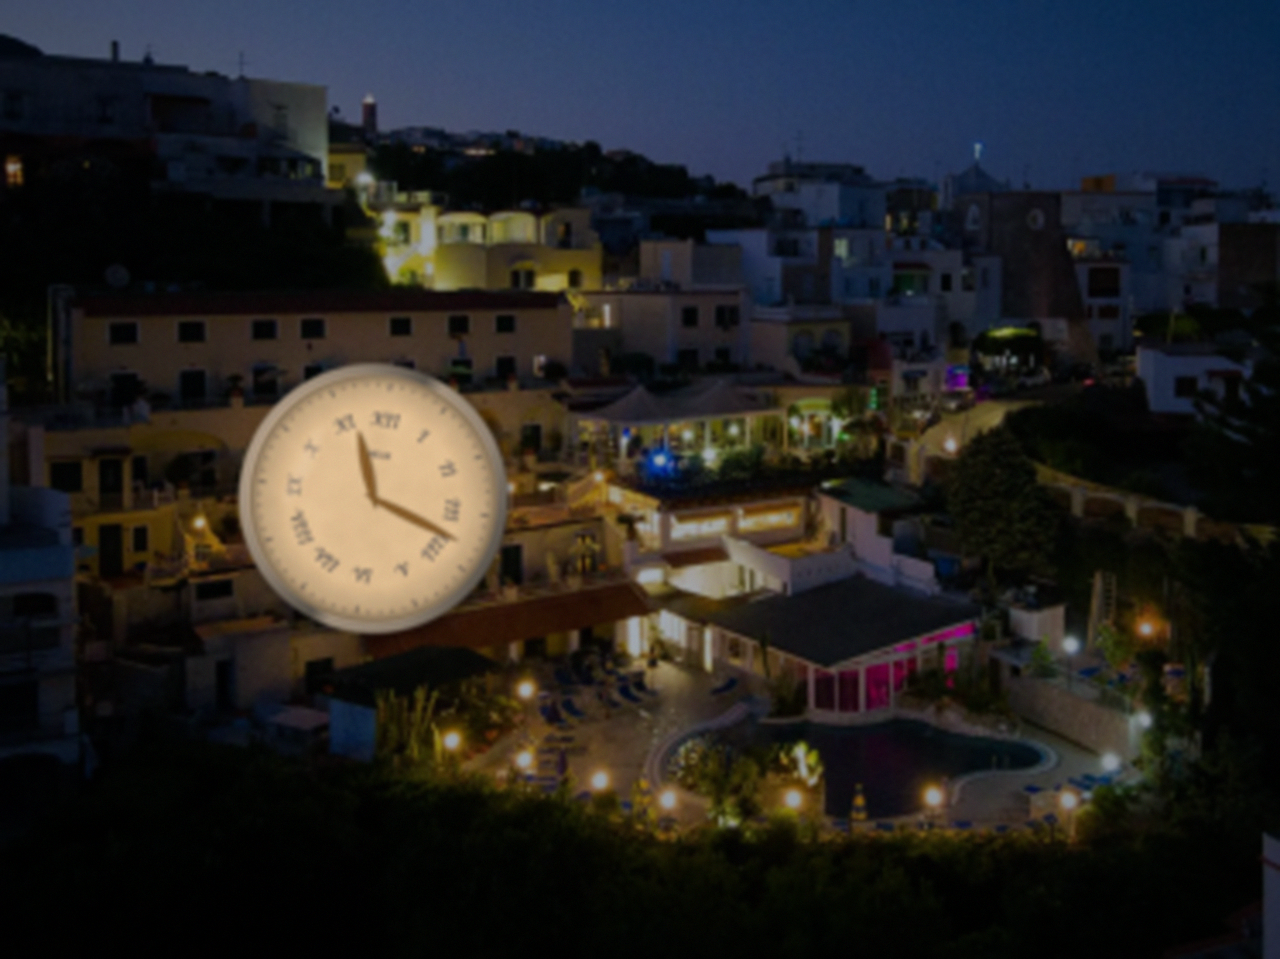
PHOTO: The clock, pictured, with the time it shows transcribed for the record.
11:18
